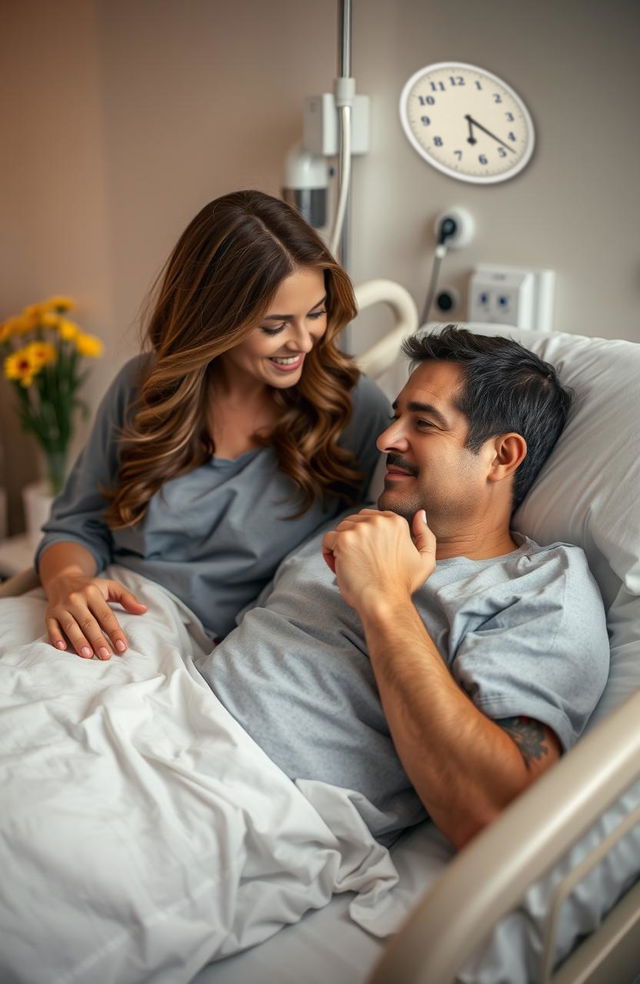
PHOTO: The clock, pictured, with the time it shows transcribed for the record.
6:23
